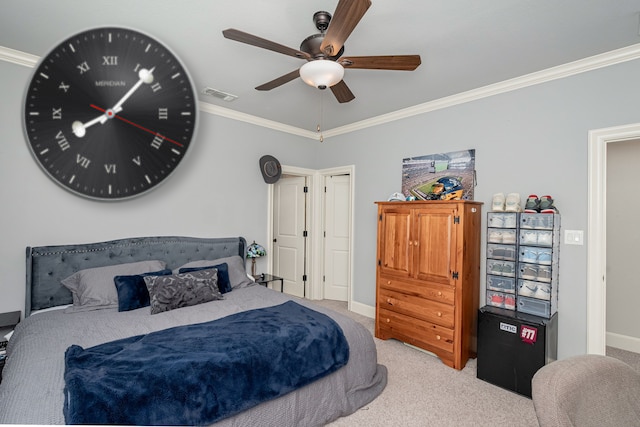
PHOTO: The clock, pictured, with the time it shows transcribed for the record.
8:07:19
